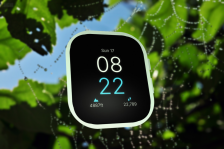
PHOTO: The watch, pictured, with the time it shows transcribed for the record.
8:22
